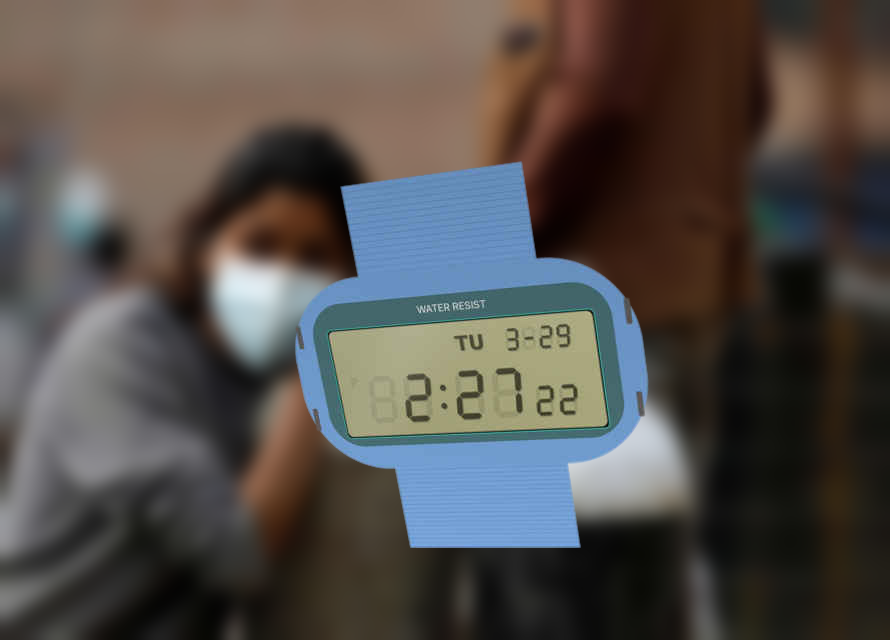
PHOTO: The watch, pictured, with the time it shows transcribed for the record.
2:27:22
